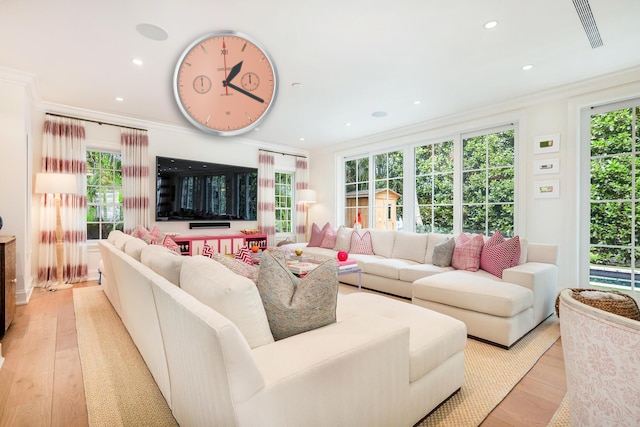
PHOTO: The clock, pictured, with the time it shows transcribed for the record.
1:20
